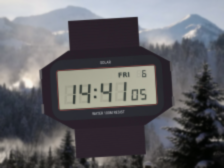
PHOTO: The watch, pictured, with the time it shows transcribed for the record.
14:41:05
